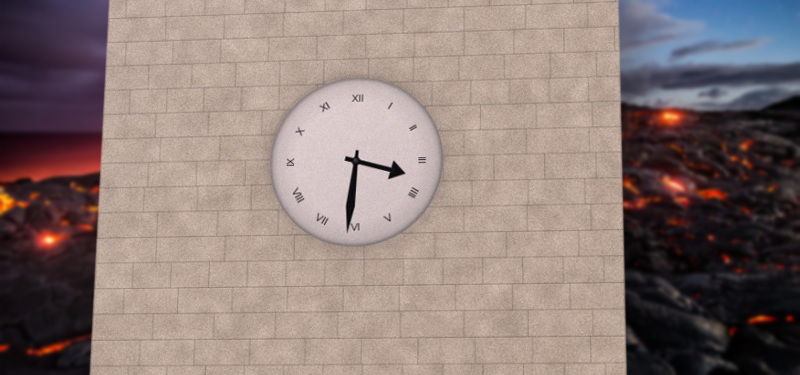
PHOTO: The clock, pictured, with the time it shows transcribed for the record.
3:31
